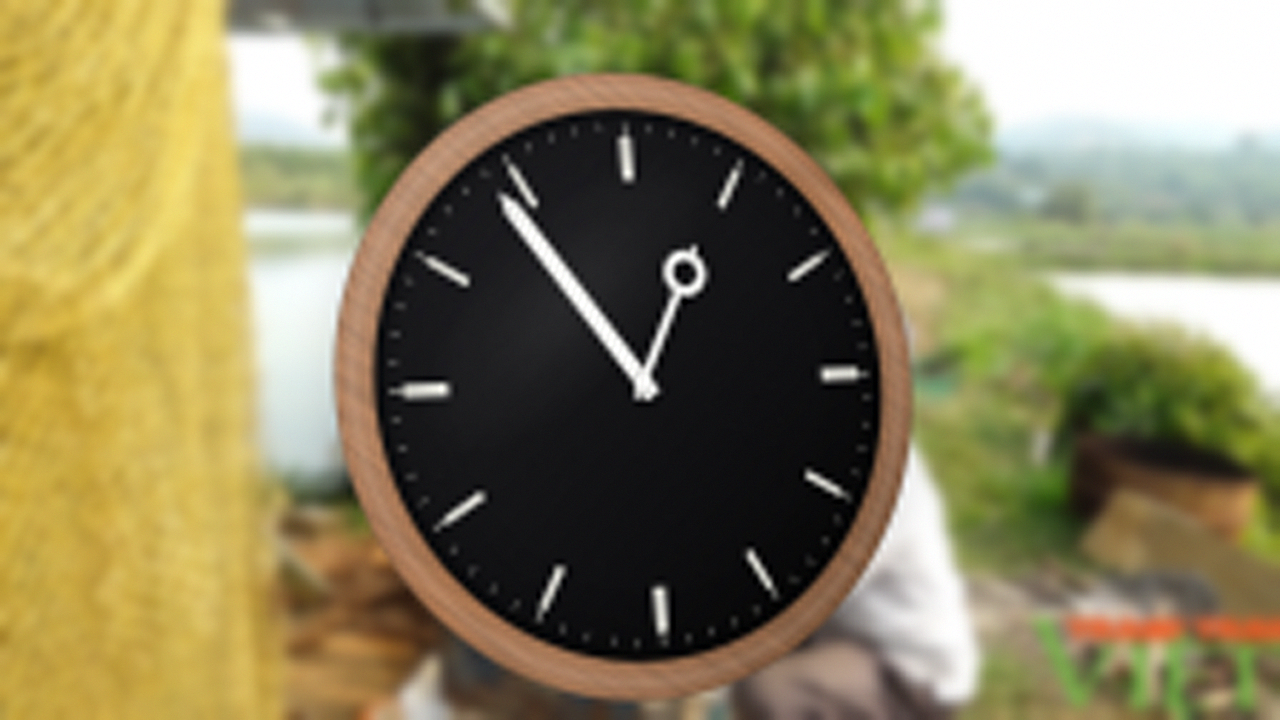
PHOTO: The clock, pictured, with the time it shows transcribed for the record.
12:54
